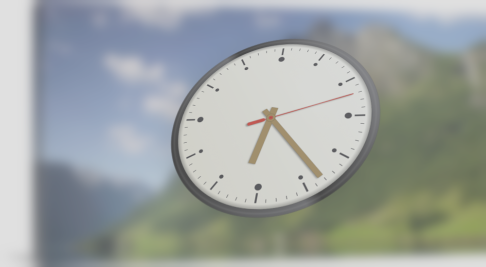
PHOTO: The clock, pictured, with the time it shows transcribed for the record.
6:23:12
